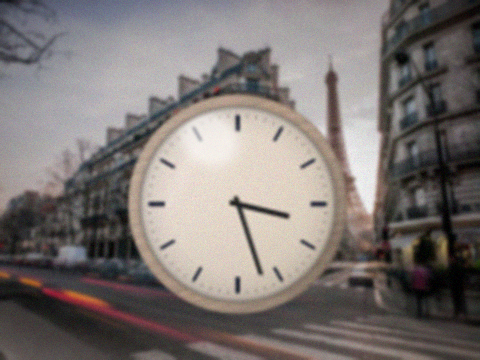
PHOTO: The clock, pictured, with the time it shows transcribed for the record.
3:27
